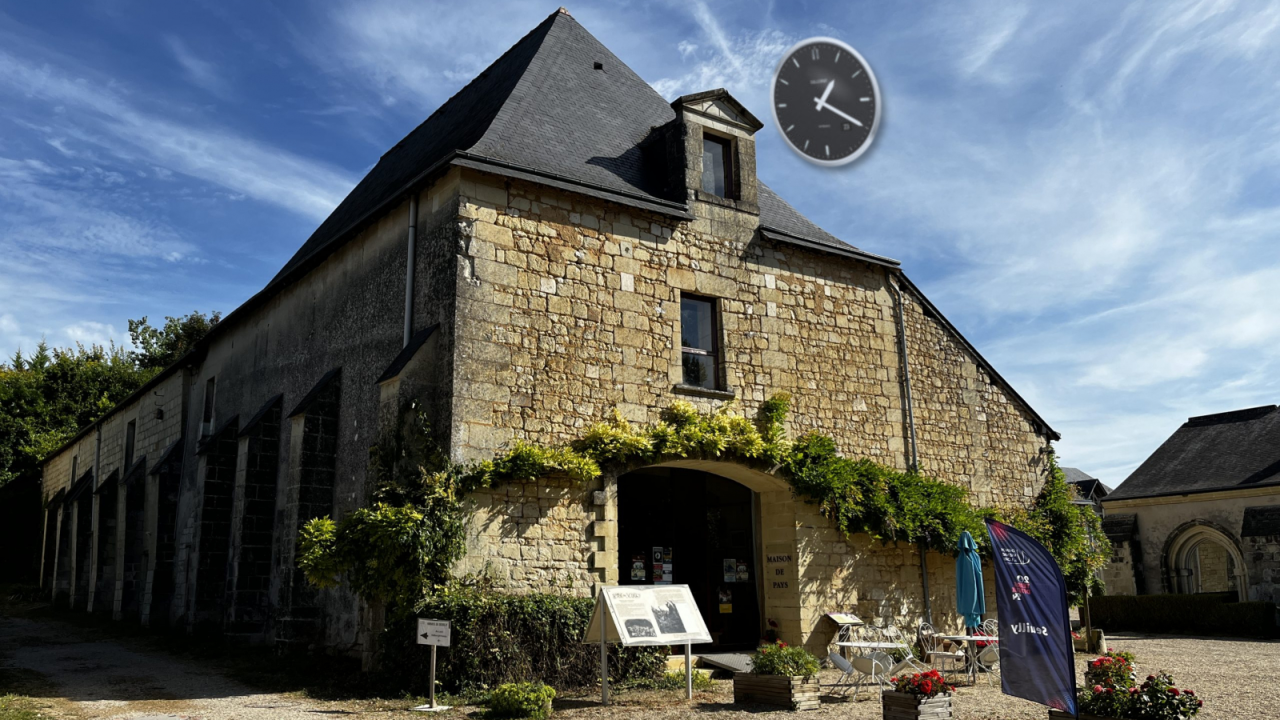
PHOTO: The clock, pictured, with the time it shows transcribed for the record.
1:20
